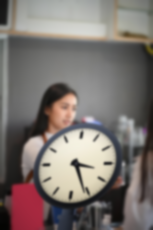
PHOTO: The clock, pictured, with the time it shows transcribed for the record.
3:26
